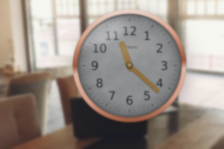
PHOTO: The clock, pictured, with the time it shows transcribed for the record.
11:22
